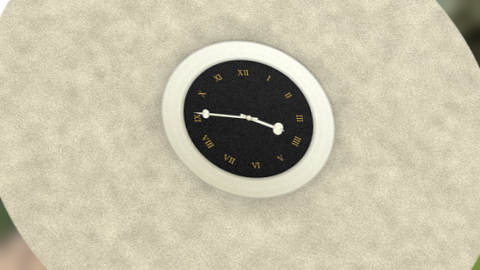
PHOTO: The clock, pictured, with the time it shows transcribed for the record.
3:46
